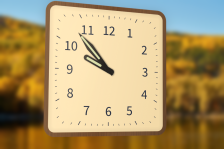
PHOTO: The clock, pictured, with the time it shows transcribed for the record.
9:53
